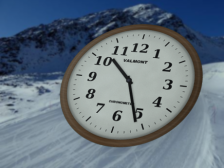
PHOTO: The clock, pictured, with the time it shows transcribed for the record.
10:26
